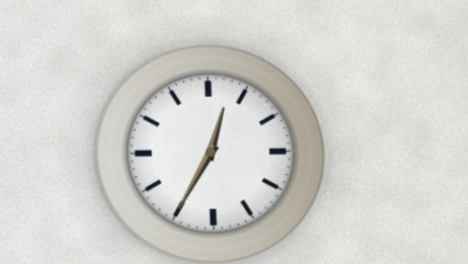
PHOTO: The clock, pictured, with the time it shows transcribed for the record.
12:35
